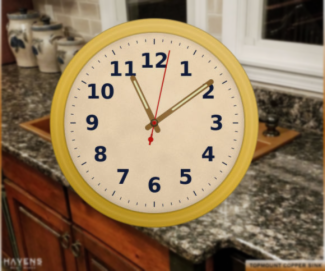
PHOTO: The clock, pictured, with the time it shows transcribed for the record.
11:09:02
